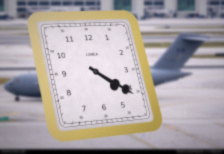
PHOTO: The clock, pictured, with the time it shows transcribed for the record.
4:21
